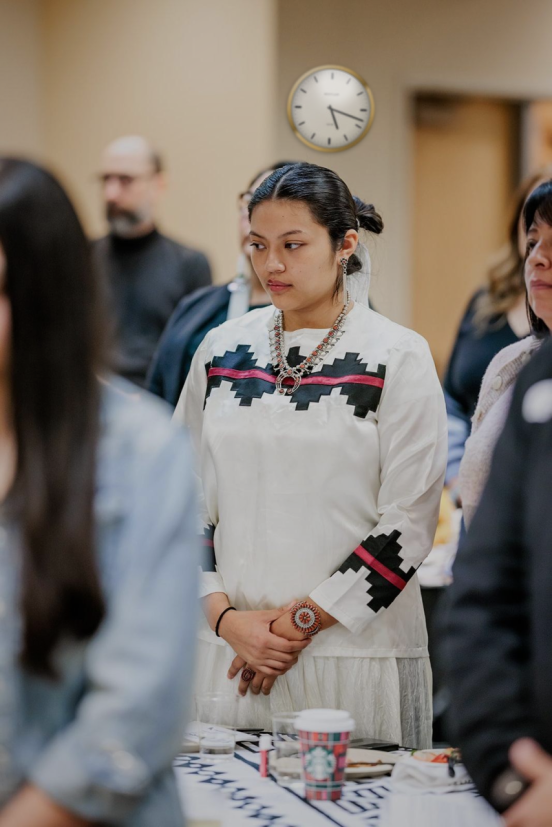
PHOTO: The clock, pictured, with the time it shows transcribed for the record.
5:18
